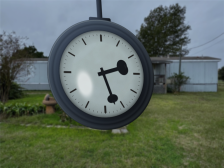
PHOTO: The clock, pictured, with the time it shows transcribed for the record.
2:27
